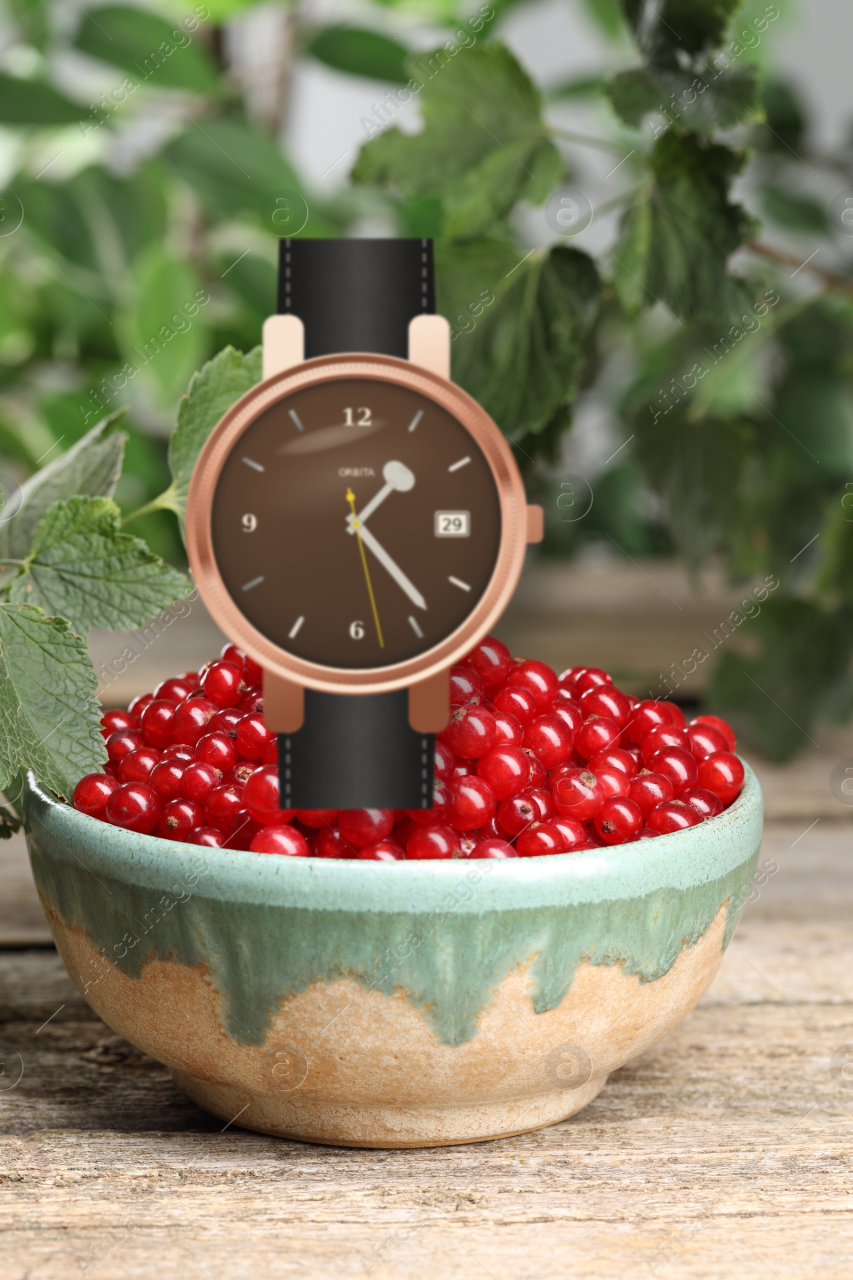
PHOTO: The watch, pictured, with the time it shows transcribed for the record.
1:23:28
